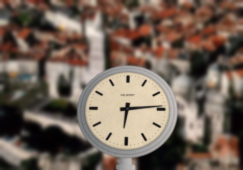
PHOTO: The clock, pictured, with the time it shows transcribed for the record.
6:14
